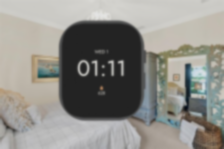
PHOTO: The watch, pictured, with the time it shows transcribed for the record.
1:11
